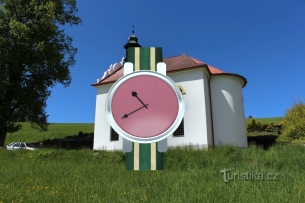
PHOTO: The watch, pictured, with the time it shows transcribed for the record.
10:40
